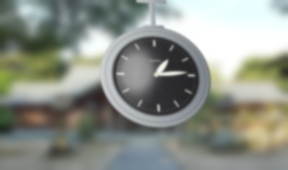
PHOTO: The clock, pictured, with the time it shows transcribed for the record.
1:14
